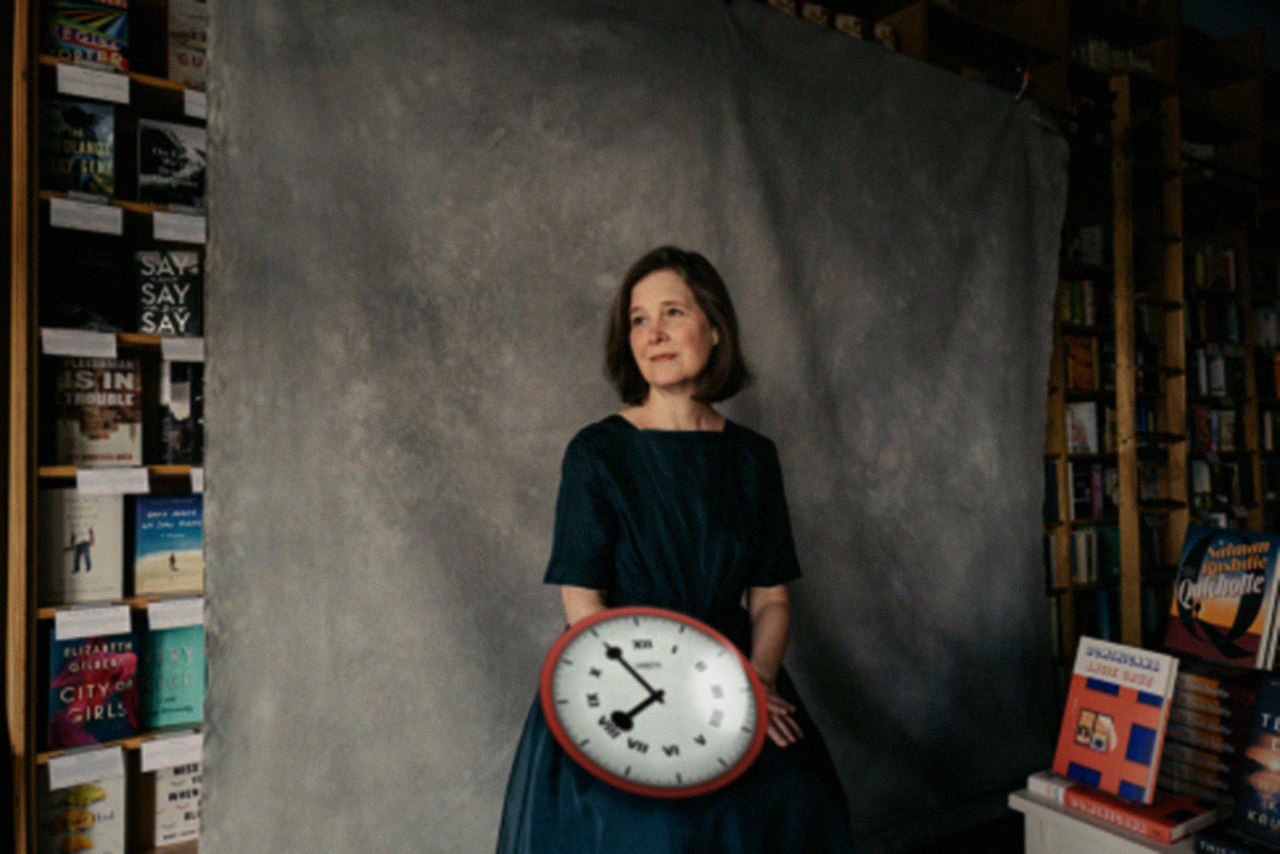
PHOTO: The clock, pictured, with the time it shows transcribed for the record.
7:55
